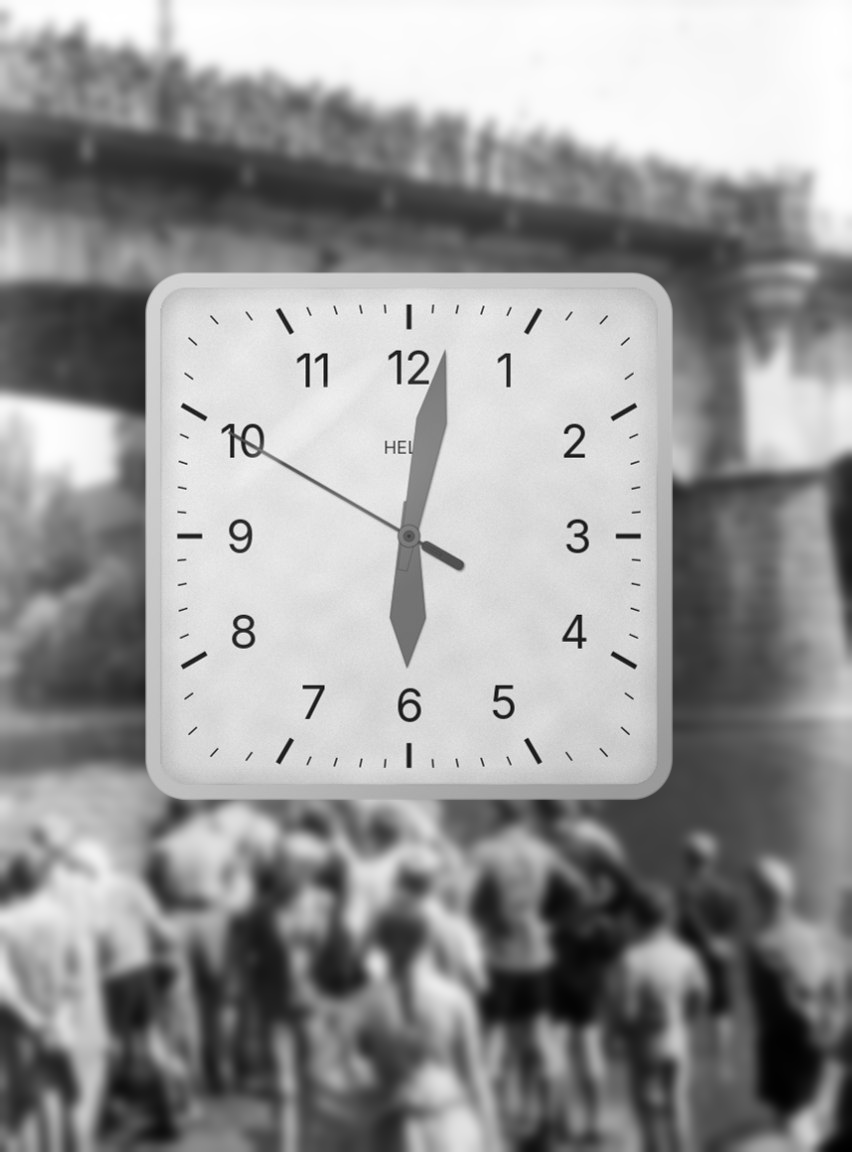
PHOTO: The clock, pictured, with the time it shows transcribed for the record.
6:01:50
